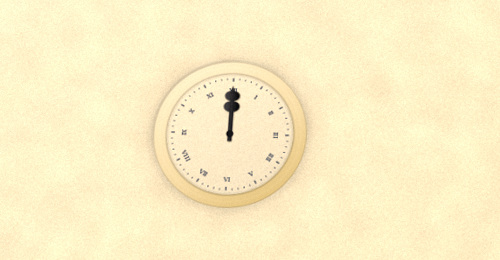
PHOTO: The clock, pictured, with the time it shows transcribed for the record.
12:00
